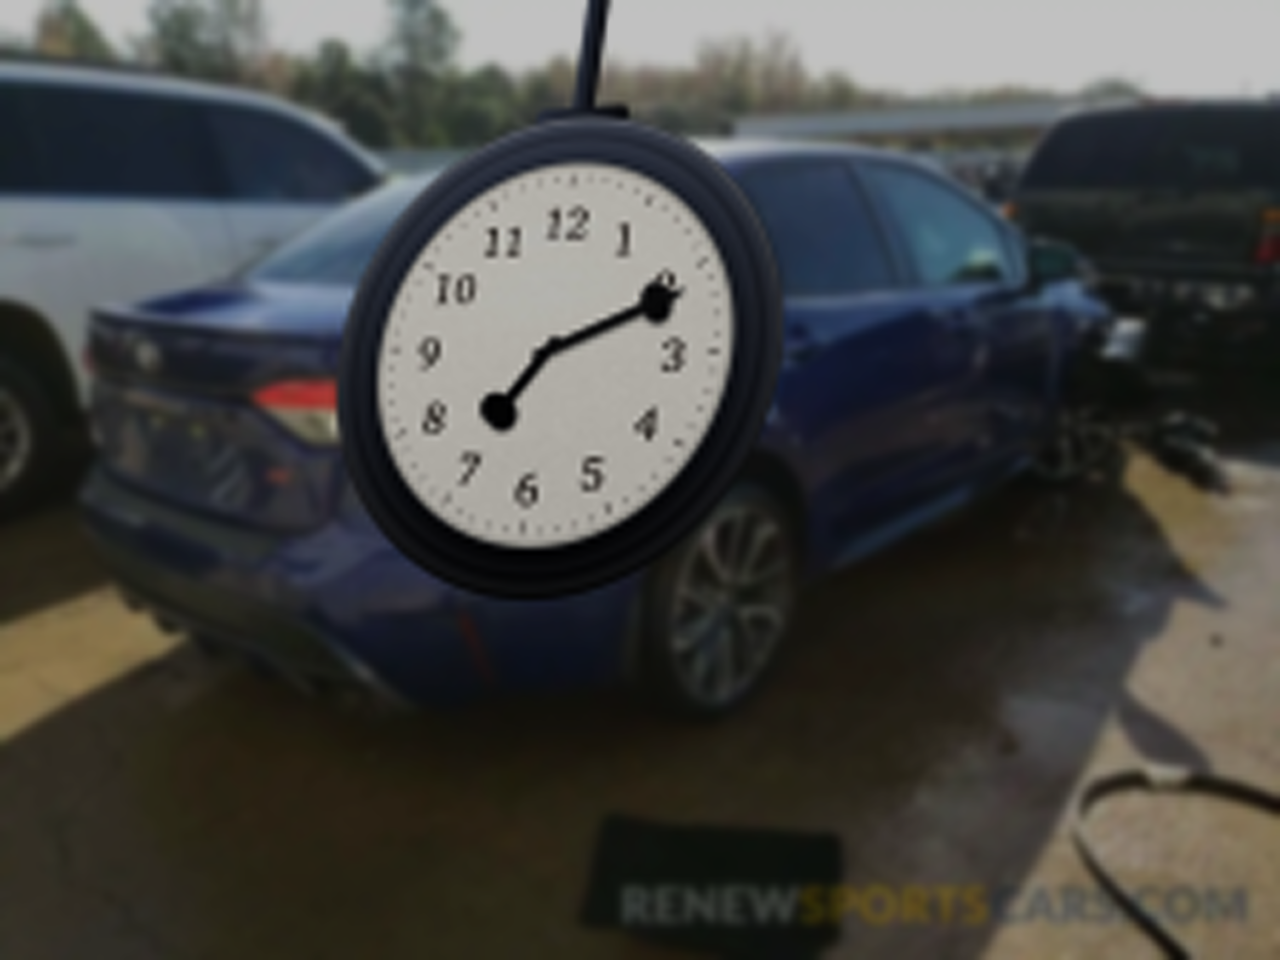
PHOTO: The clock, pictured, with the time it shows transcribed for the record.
7:11
